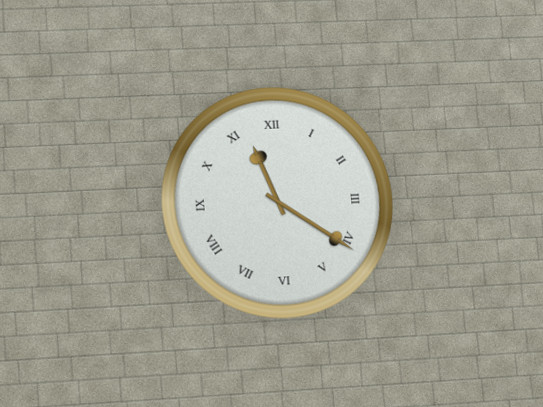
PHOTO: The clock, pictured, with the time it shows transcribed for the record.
11:21
